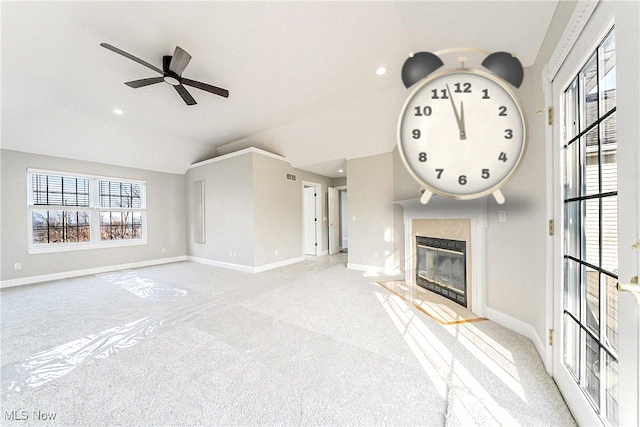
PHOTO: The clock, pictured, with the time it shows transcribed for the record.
11:57
